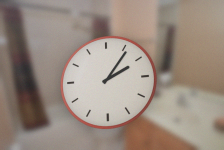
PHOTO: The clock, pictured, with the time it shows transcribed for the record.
2:06
